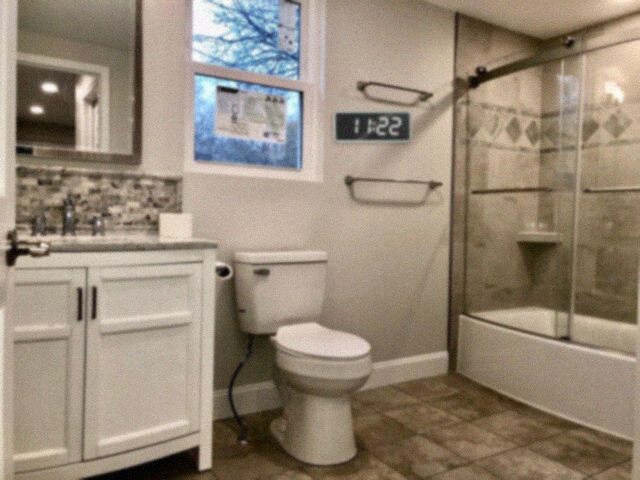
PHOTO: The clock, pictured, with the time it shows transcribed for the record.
11:22
